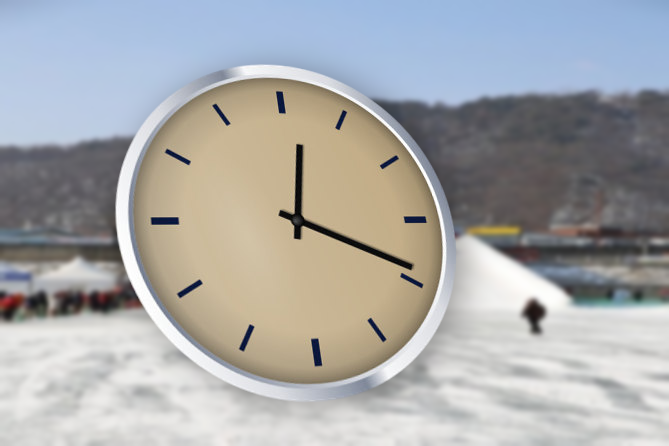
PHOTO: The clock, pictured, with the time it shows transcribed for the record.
12:19
